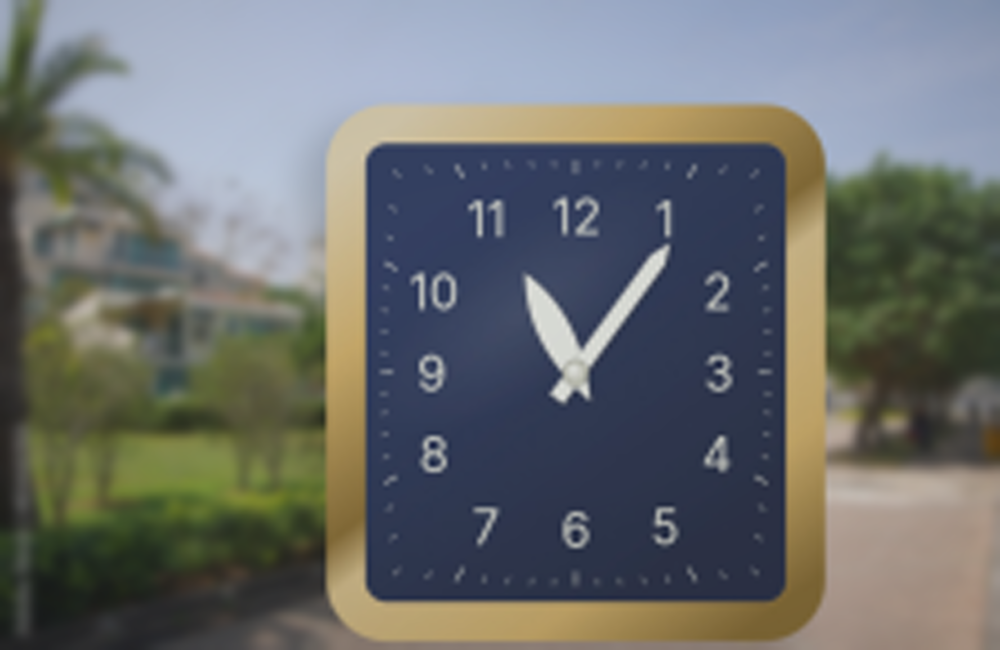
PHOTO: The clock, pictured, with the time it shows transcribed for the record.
11:06
